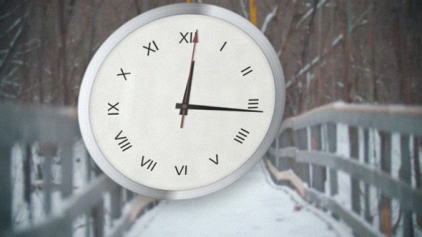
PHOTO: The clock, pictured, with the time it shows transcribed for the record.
12:16:01
